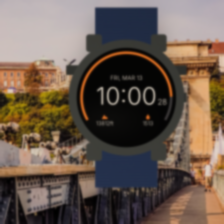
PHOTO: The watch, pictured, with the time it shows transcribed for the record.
10:00
